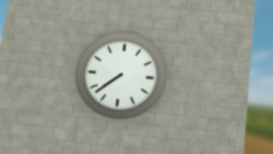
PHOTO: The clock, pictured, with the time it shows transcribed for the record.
7:38
